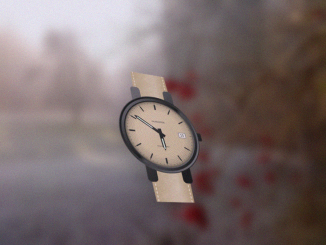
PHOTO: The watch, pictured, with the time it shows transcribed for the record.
5:51
